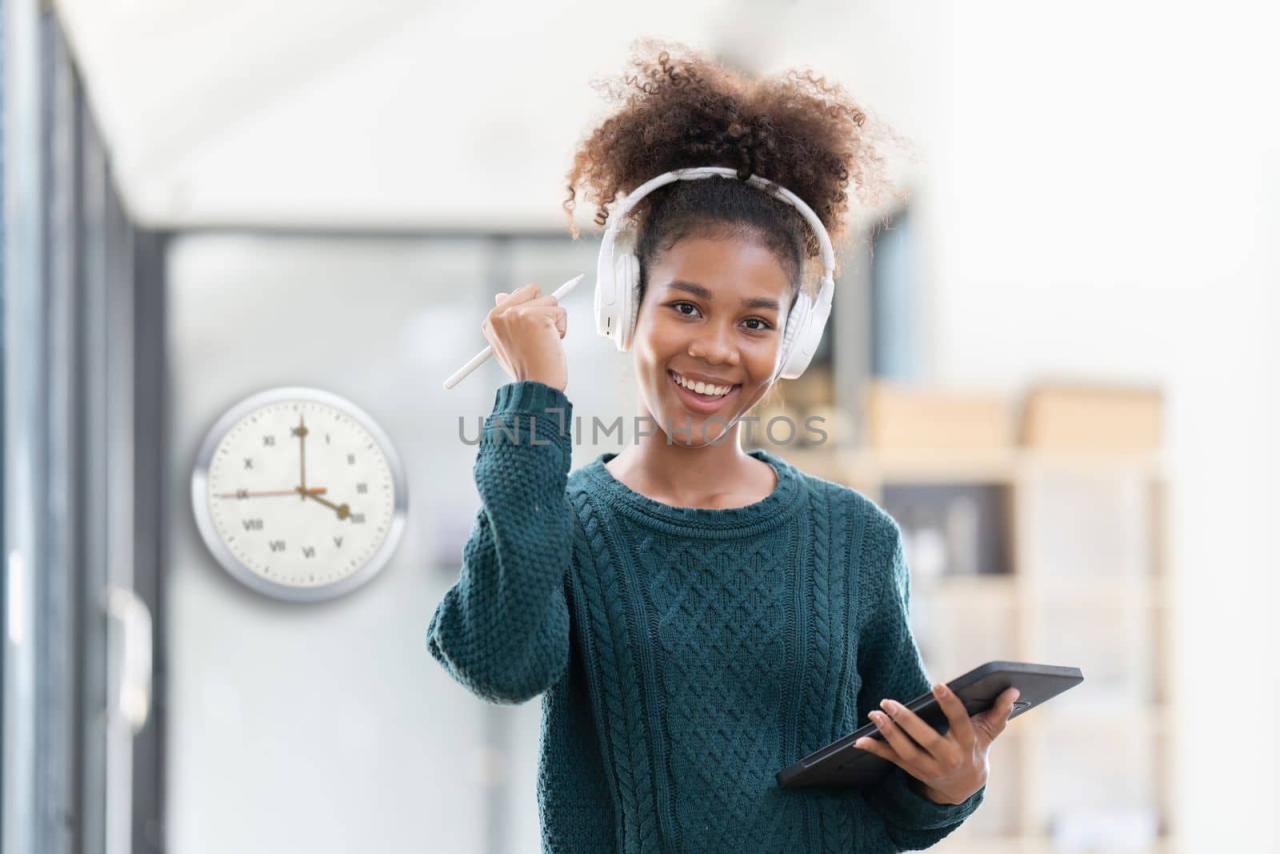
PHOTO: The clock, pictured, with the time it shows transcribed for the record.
4:00:45
